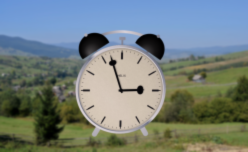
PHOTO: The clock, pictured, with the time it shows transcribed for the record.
2:57
